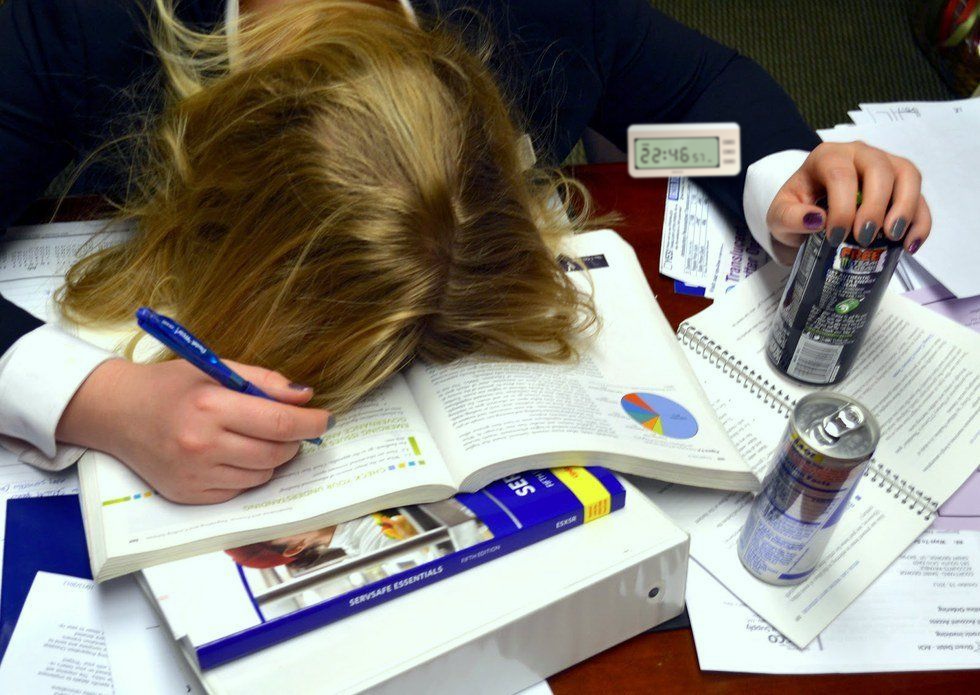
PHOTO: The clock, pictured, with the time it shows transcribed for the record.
22:46
